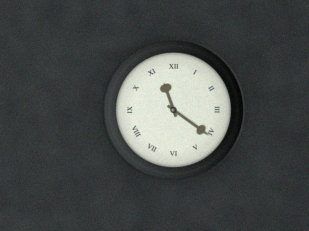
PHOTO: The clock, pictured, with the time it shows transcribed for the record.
11:21
